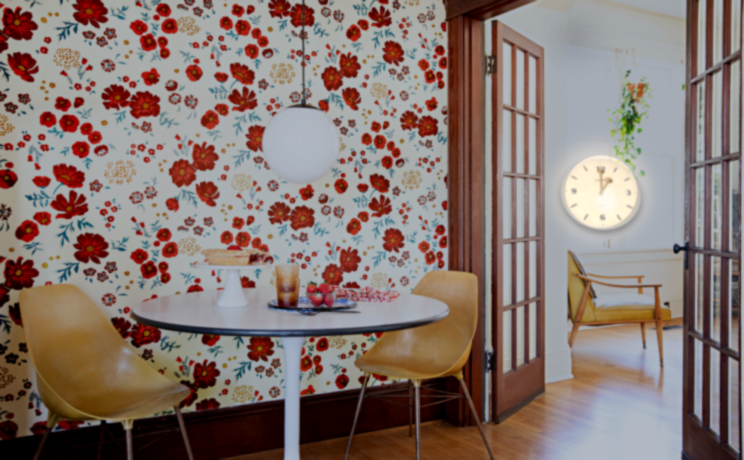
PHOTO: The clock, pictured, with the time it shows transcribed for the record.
1:00
